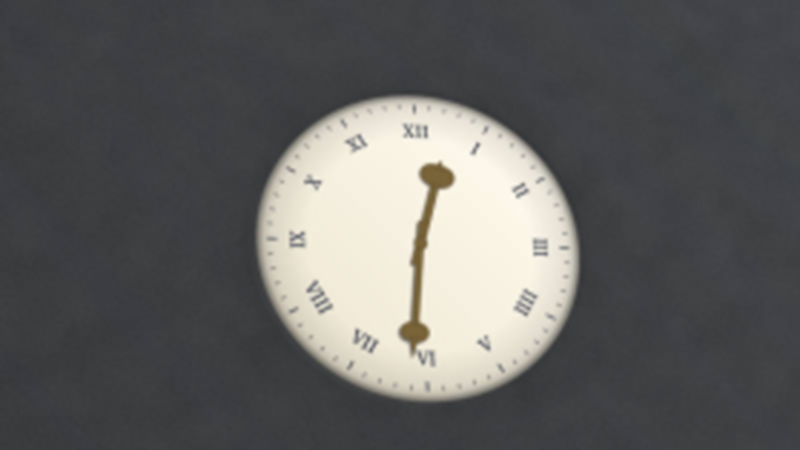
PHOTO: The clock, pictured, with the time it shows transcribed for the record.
12:31
